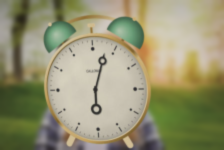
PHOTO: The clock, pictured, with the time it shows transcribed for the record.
6:03
